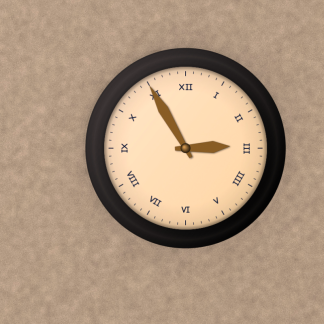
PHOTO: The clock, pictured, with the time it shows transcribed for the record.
2:55
